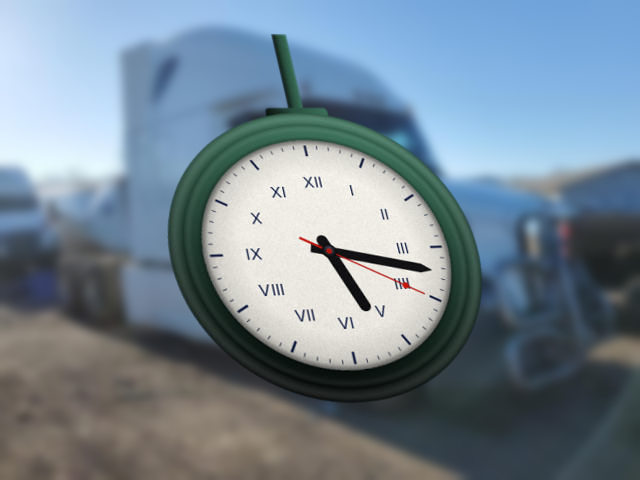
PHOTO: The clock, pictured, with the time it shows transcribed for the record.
5:17:20
